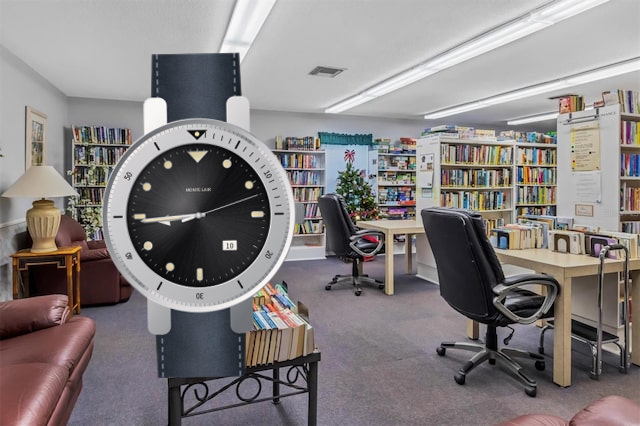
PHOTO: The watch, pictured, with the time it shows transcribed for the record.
8:44:12
